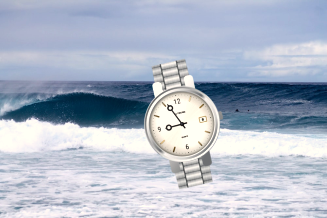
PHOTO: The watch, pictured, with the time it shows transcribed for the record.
8:56
